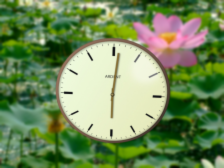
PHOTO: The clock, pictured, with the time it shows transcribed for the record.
6:01
